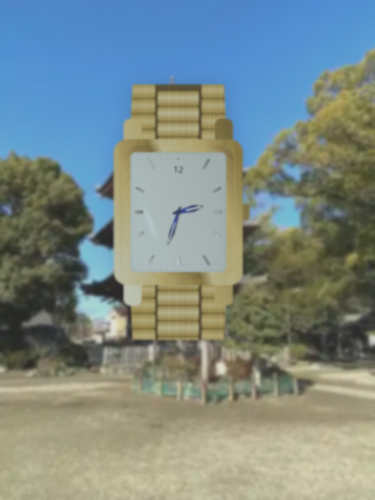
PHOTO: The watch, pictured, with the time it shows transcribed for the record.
2:33
